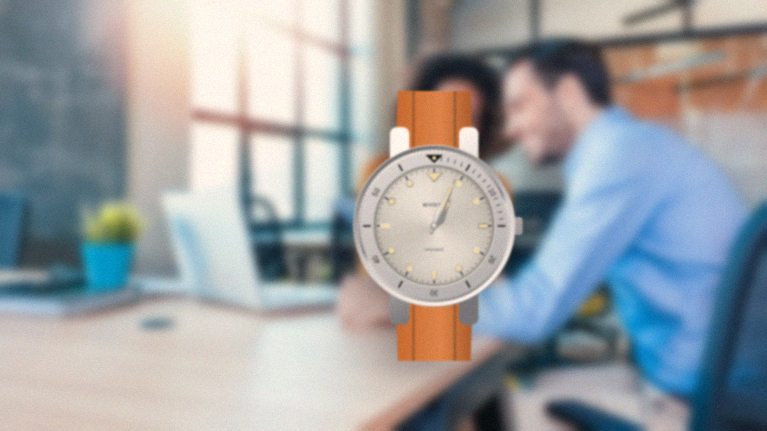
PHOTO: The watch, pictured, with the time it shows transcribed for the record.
1:04
